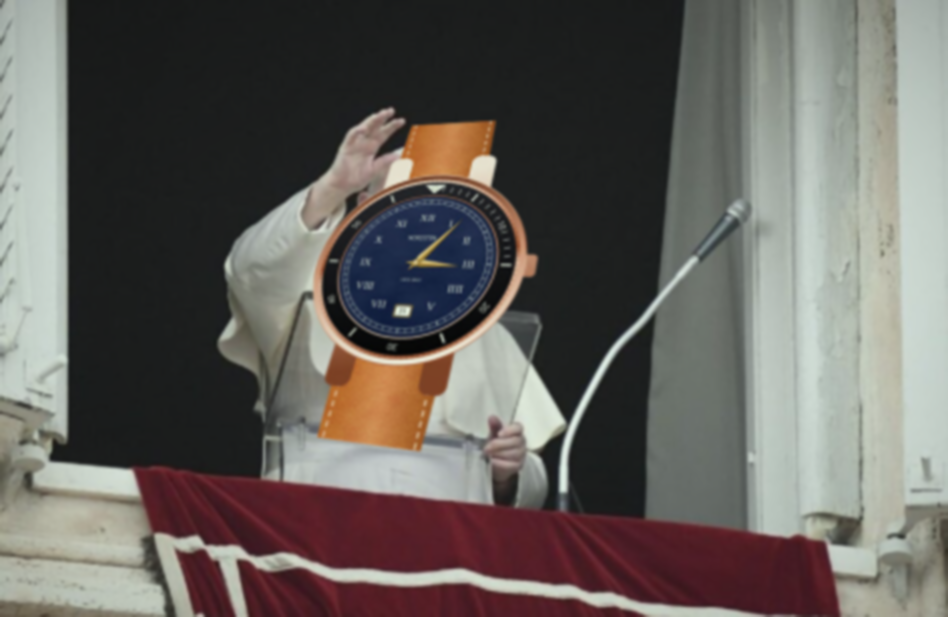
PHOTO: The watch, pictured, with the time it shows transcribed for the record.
3:06
